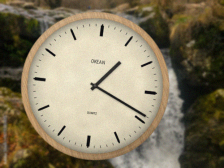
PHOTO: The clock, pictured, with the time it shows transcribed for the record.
1:19
